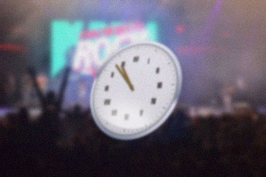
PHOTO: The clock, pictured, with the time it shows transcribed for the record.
10:53
